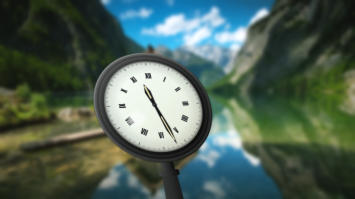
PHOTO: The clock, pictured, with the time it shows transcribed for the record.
11:27
